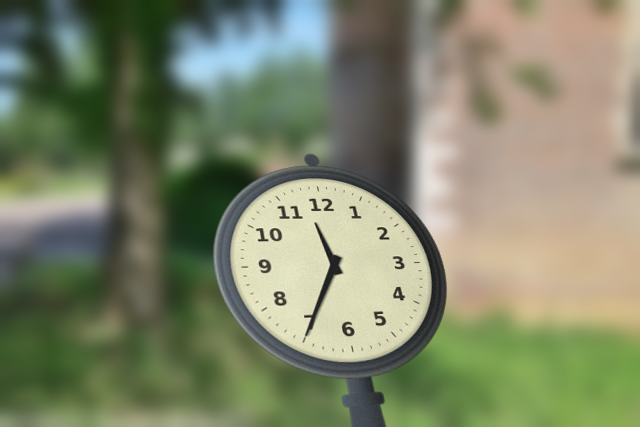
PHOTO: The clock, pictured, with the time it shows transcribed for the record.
11:35
